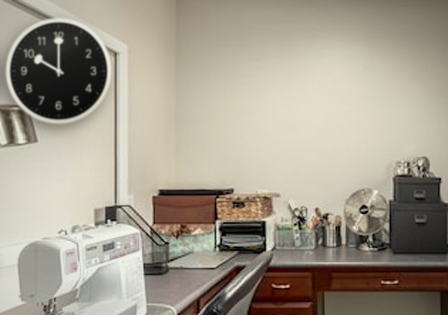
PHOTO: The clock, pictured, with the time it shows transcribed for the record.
10:00
